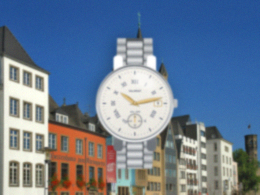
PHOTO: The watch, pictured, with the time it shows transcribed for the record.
10:13
